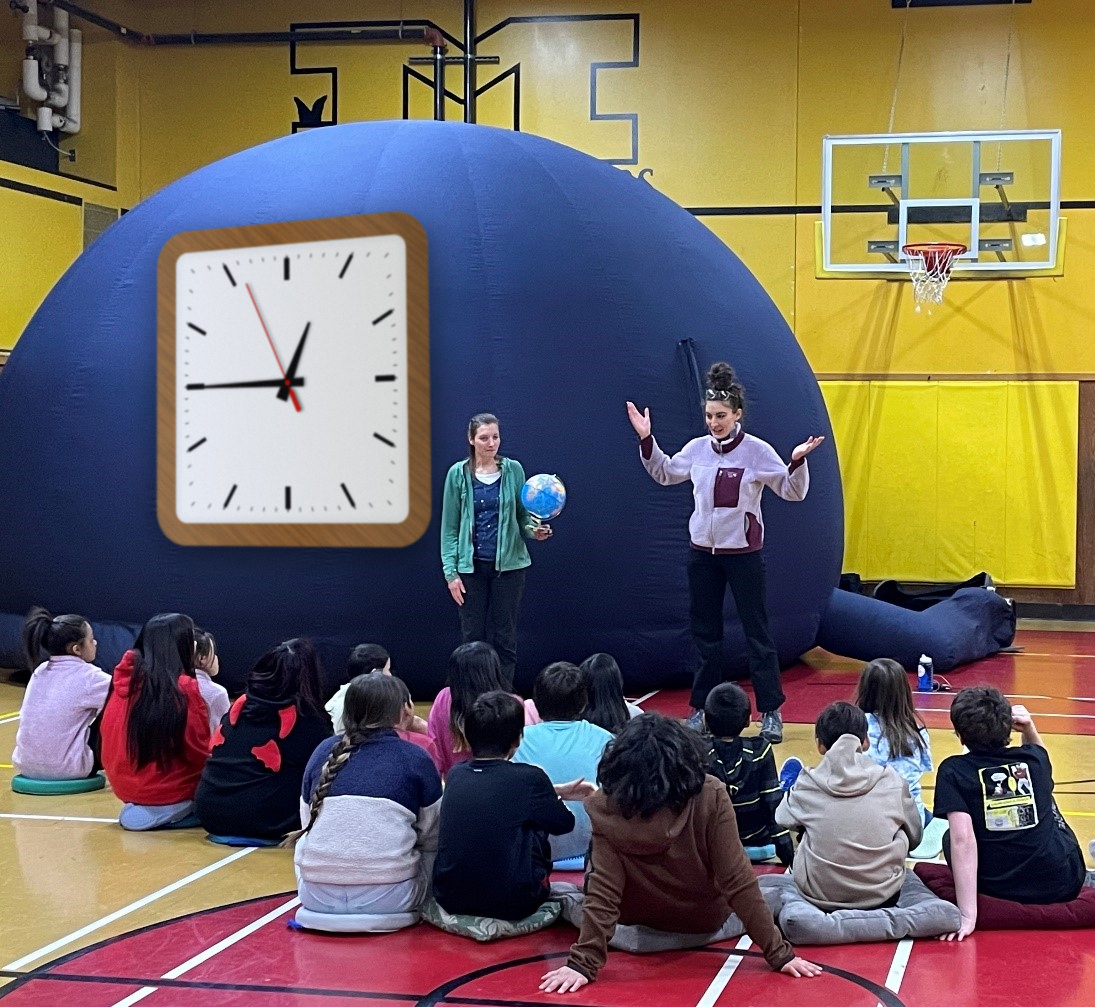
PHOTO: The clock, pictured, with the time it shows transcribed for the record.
12:44:56
